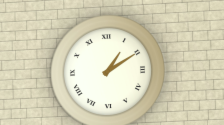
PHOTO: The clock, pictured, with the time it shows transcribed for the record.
1:10
